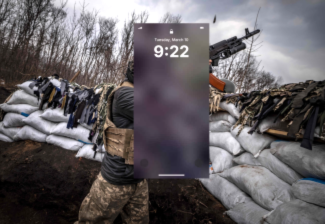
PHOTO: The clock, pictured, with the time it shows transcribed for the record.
9:22
